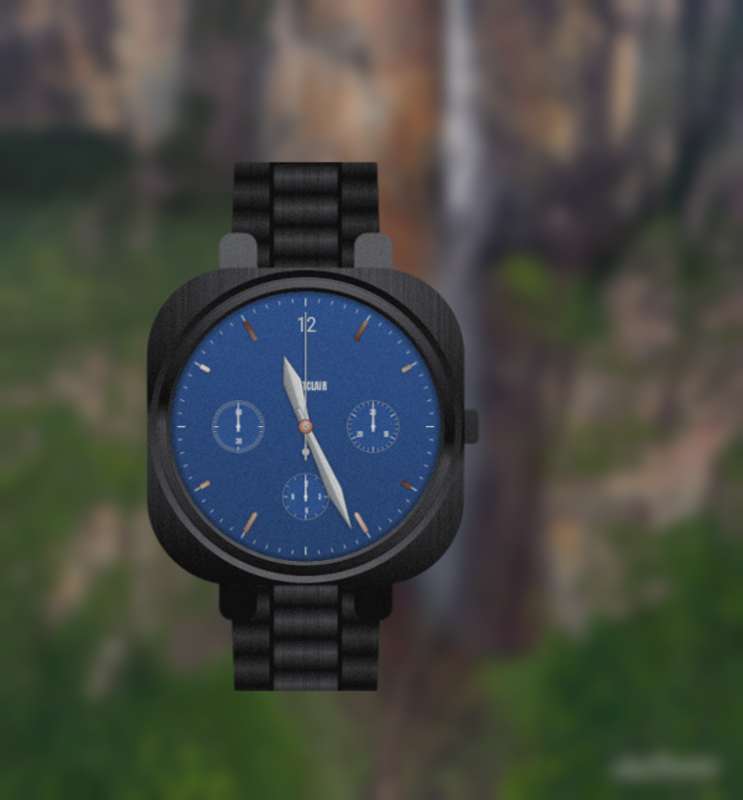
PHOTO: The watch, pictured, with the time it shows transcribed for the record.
11:26
